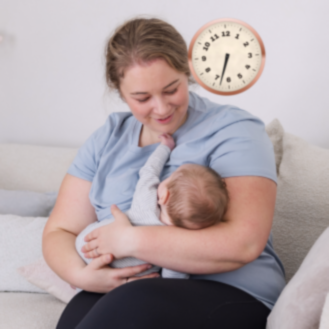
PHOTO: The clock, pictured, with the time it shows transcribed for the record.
6:33
